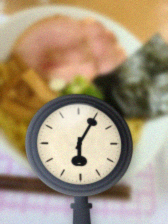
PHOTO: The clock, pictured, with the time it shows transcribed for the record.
6:05
